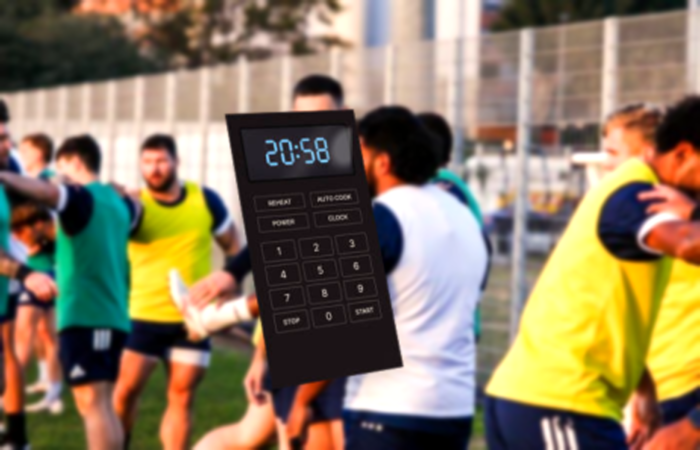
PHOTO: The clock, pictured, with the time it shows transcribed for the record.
20:58
